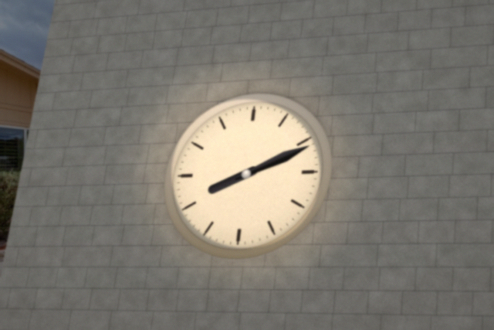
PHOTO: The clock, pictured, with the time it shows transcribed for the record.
8:11
